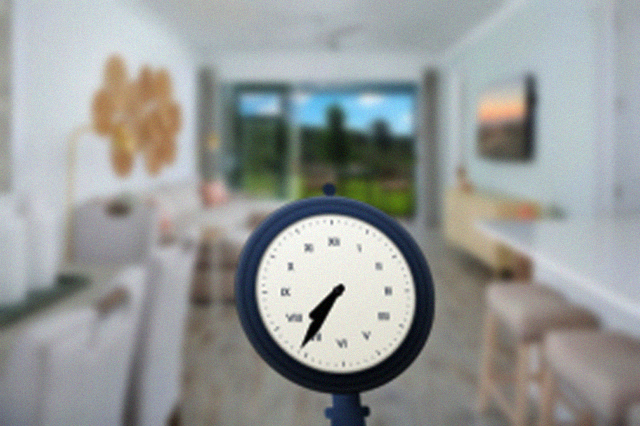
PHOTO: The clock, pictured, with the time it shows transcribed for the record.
7:36
